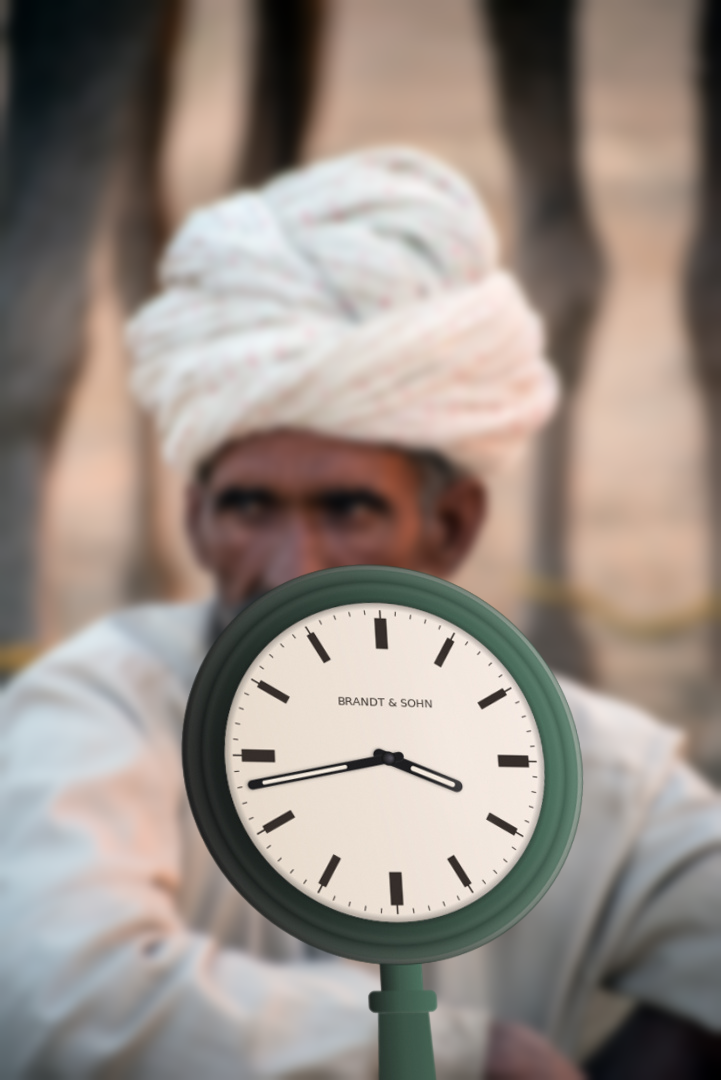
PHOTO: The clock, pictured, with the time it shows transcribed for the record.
3:43
